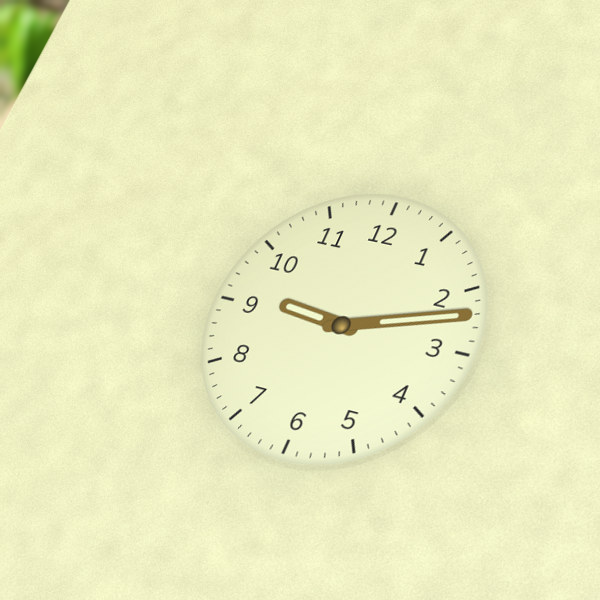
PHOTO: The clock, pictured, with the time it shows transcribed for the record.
9:12
